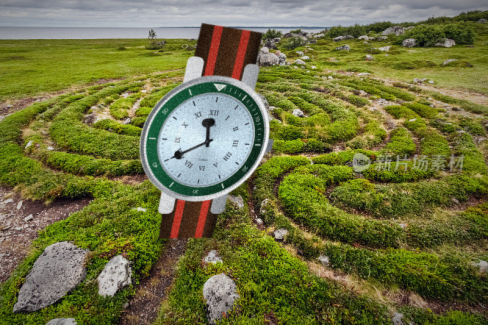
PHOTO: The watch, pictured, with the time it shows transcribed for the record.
11:40
